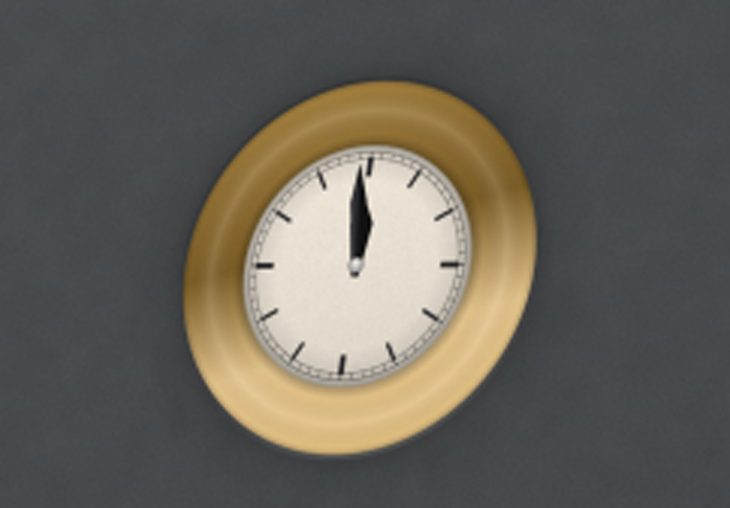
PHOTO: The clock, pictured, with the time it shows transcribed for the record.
11:59
